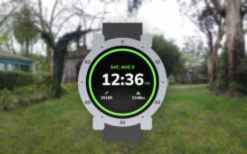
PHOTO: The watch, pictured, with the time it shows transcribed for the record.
12:36
